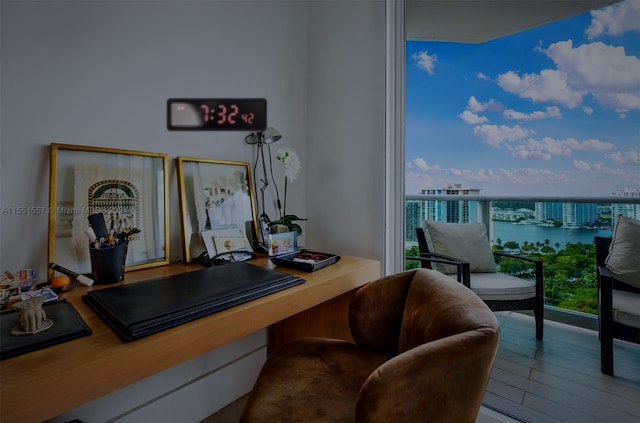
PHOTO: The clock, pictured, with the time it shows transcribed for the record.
7:32:42
